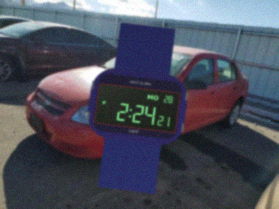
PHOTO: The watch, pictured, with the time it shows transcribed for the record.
2:24
